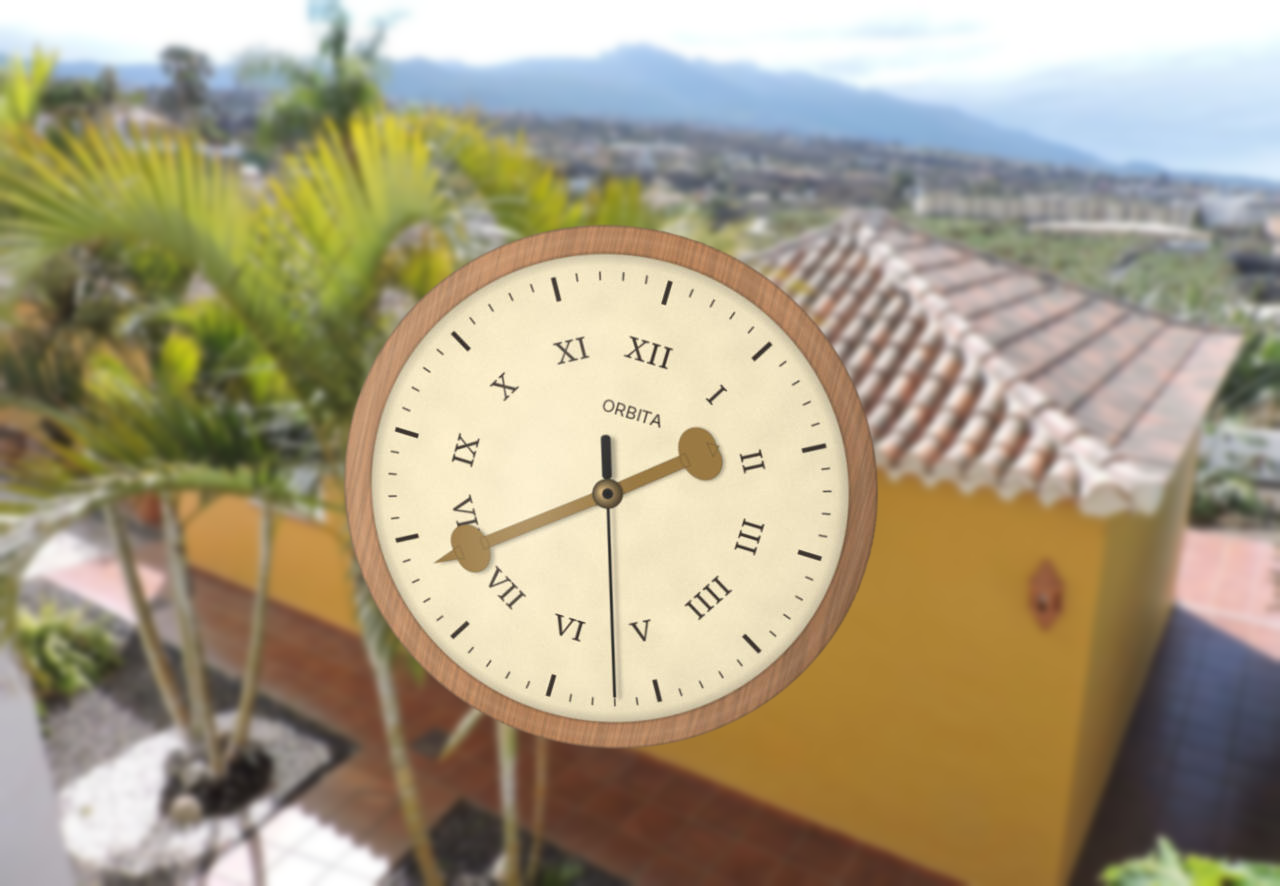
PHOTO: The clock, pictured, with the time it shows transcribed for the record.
1:38:27
